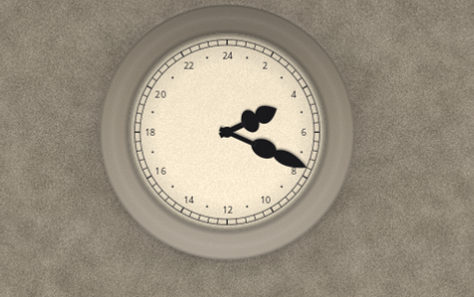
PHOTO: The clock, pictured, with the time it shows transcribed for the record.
4:19
